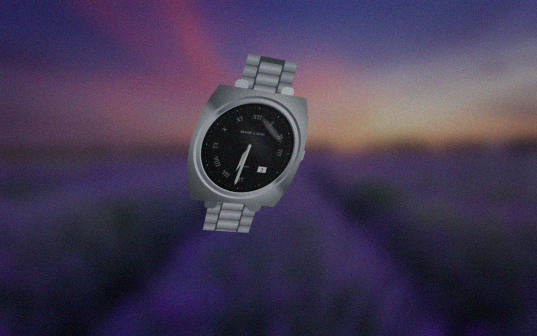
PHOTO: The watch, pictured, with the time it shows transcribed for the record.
6:31
